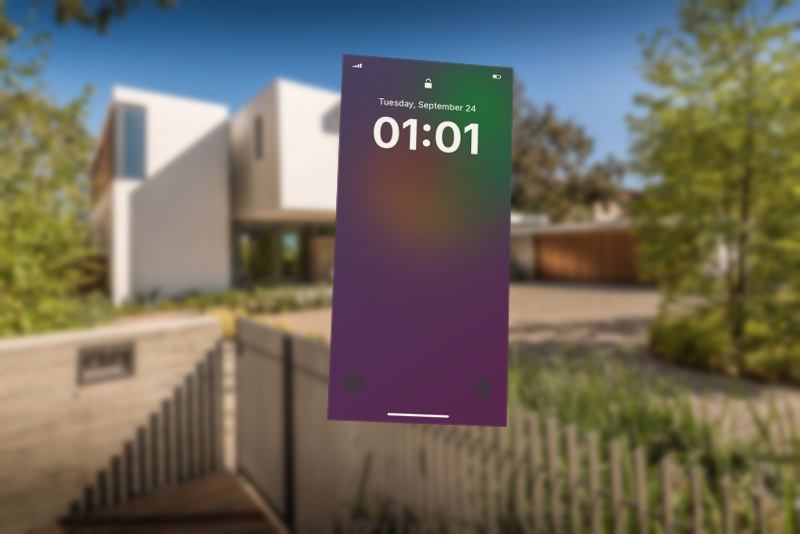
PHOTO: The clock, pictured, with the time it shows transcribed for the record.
1:01
